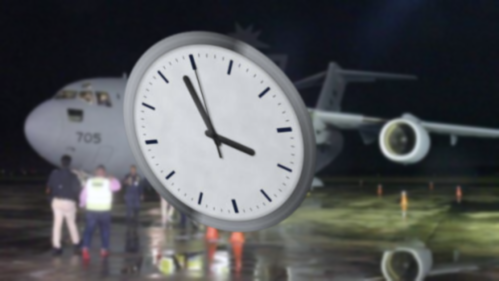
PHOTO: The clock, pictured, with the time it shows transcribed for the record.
3:58:00
